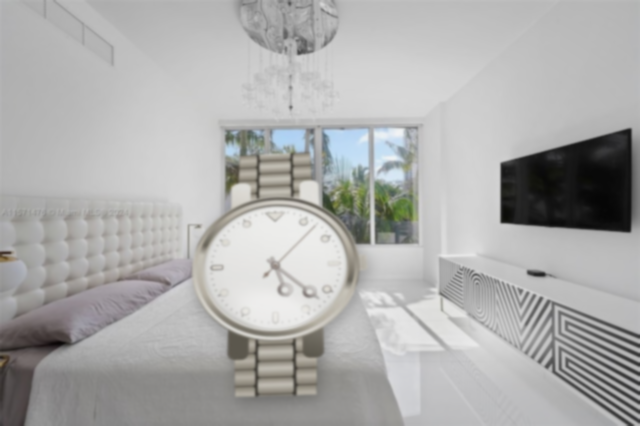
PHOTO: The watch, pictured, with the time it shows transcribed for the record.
5:22:07
